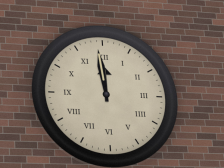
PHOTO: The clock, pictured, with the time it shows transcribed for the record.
11:59
